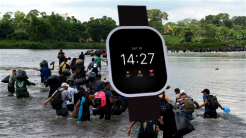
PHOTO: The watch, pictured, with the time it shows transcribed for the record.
14:27
